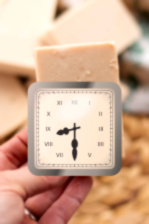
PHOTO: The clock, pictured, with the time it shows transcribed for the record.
8:30
